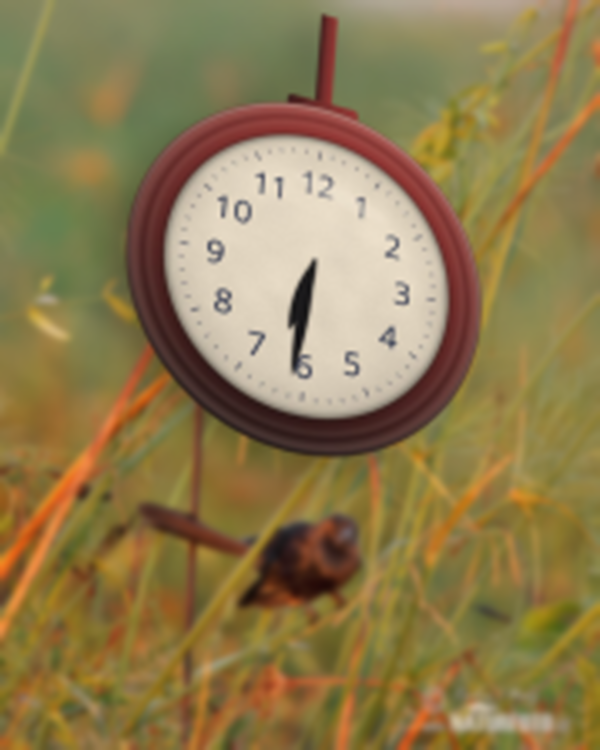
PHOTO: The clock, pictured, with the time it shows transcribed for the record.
6:31
